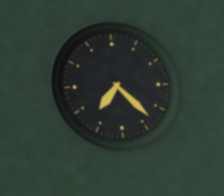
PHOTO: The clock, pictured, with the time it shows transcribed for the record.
7:23
